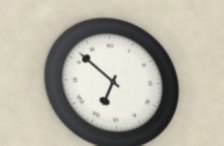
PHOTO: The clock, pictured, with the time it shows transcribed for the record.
6:52
